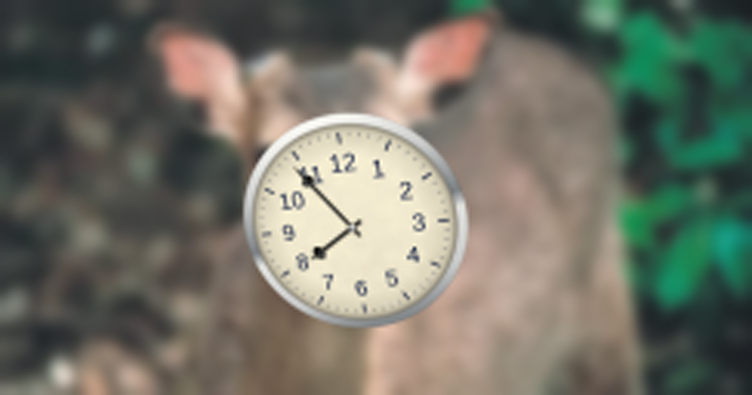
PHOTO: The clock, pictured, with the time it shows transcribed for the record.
7:54
